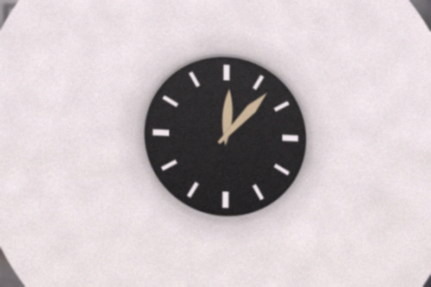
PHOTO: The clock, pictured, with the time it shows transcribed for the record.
12:07
